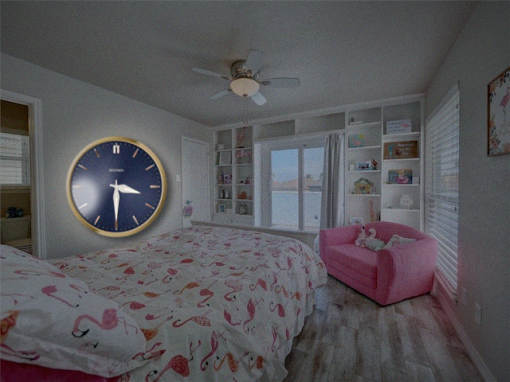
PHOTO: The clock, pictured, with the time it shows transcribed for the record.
3:30
